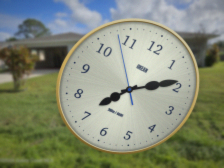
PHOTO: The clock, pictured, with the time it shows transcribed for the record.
7:08:53
